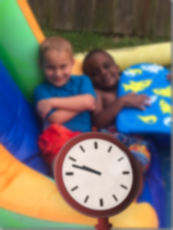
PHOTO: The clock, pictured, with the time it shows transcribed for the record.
9:48
